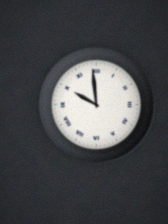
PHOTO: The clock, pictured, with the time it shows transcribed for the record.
9:59
